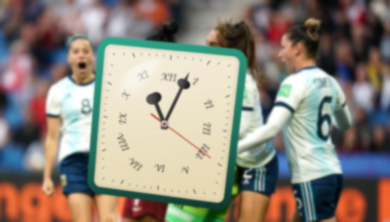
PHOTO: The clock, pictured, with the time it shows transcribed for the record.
11:03:20
